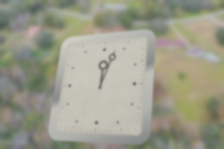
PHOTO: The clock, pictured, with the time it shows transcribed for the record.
12:03
